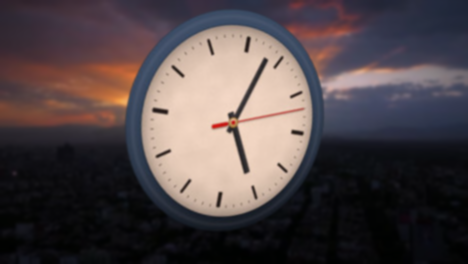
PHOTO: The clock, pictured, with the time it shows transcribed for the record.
5:03:12
